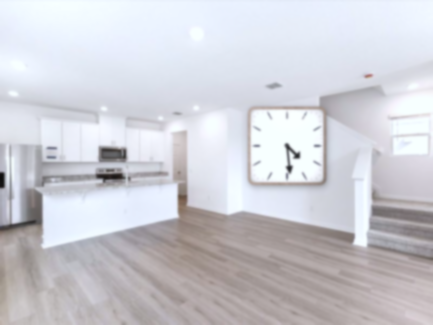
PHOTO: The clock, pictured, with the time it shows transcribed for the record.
4:29
